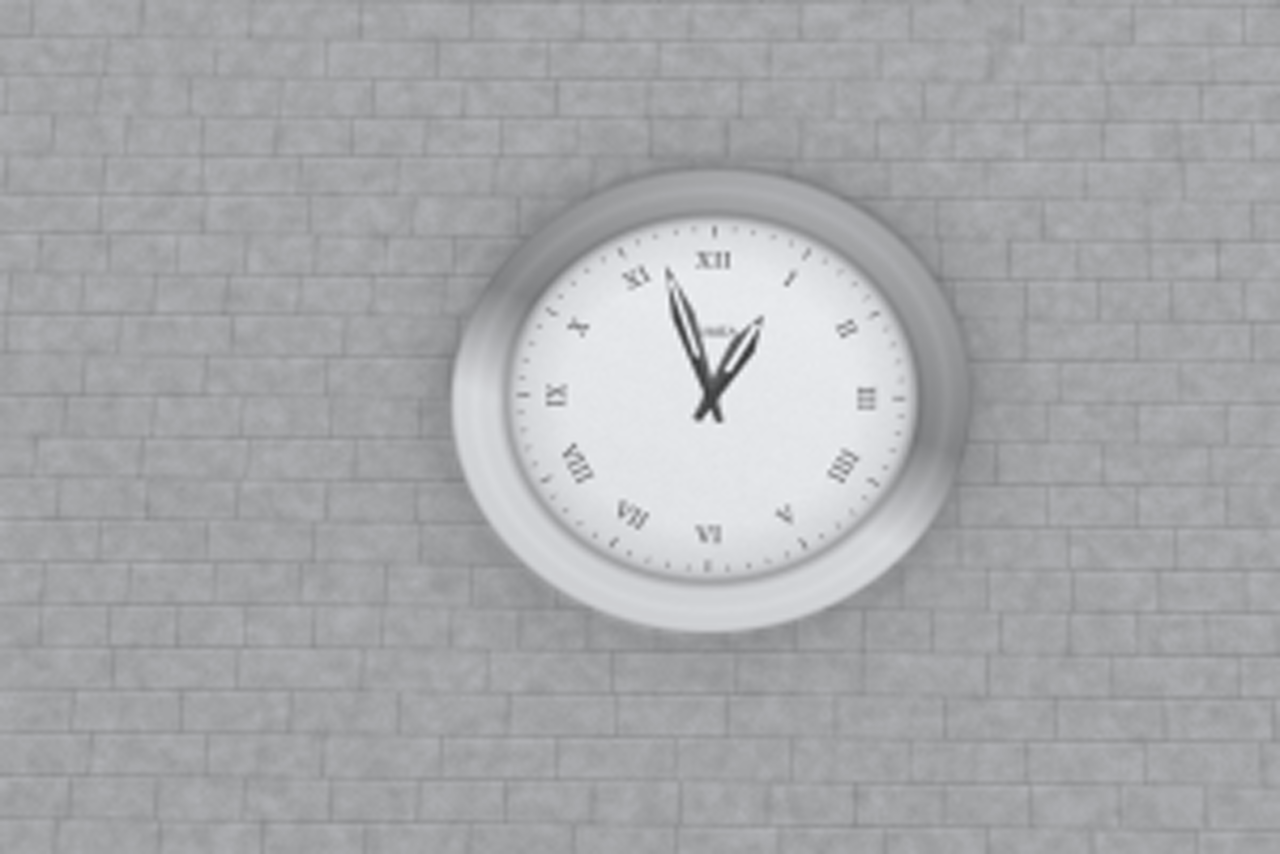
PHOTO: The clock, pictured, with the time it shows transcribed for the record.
12:57
